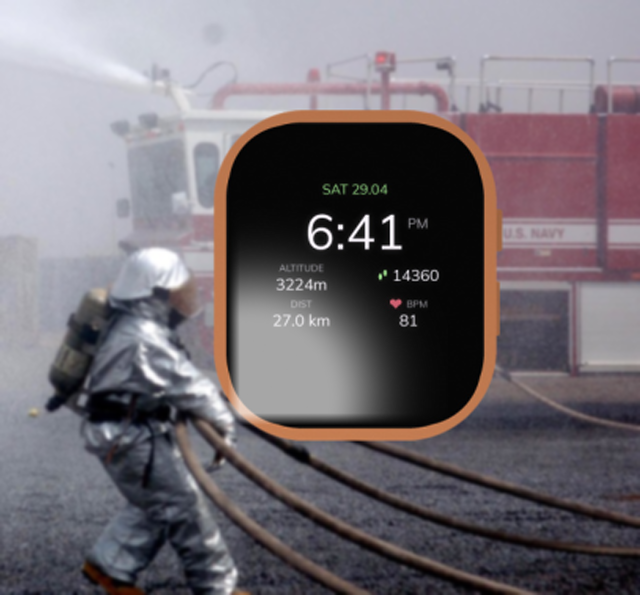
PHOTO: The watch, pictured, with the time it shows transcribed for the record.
6:41
